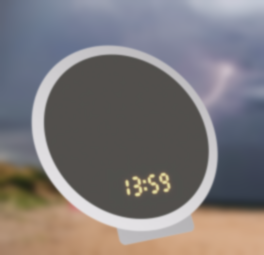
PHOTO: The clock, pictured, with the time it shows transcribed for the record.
13:59
